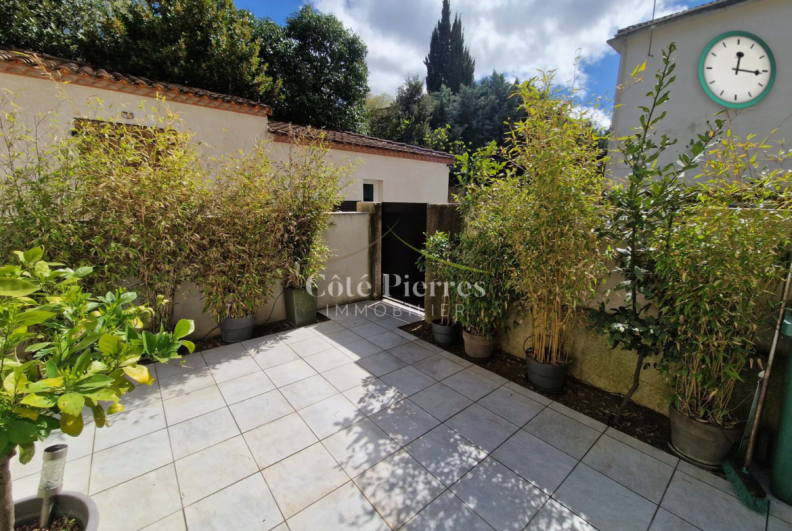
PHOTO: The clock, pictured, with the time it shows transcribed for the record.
12:16
